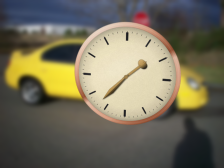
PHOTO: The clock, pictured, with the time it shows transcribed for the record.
1:37
